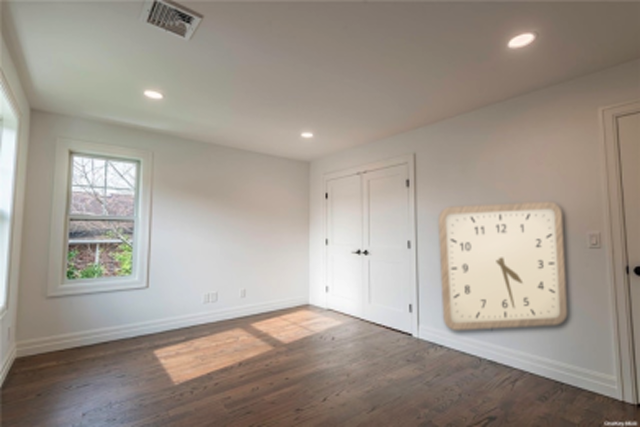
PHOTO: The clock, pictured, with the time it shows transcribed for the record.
4:28
